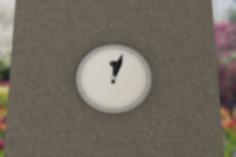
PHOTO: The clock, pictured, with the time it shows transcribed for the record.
12:03
